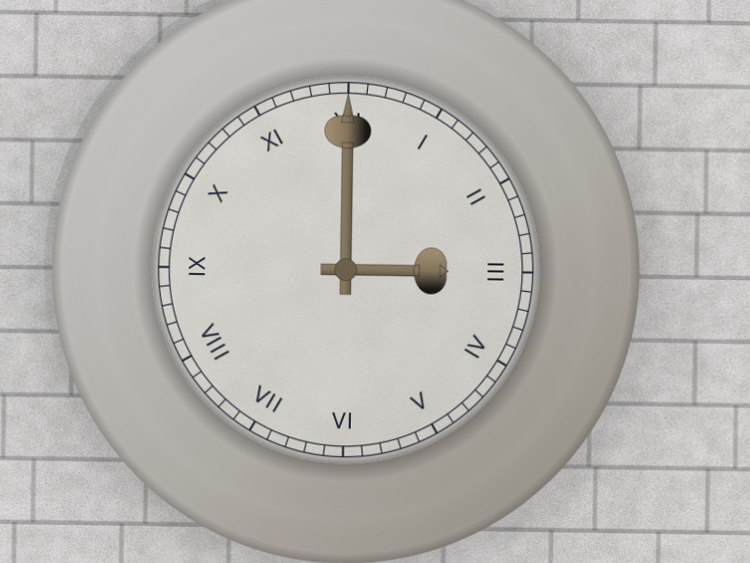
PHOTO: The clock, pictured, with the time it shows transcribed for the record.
3:00
